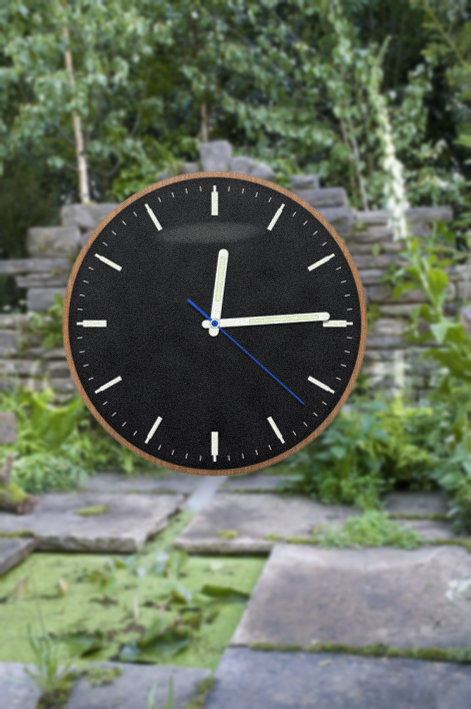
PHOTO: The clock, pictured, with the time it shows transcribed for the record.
12:14:22
